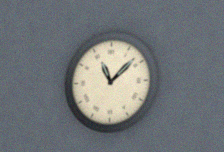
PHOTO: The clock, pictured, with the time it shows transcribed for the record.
11:08
